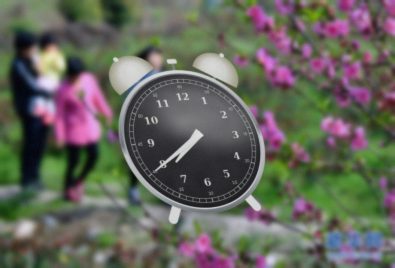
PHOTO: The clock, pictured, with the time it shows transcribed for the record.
7:40
